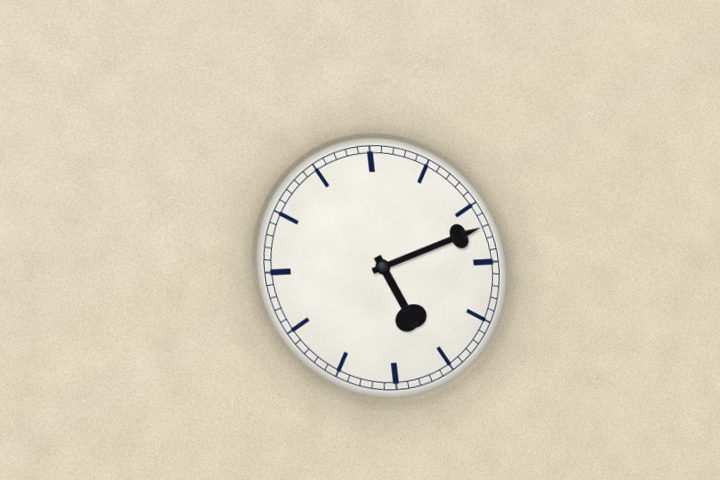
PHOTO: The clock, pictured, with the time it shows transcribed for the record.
5:12
